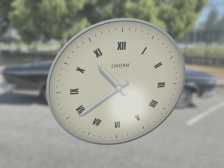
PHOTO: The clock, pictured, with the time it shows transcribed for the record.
10:39
